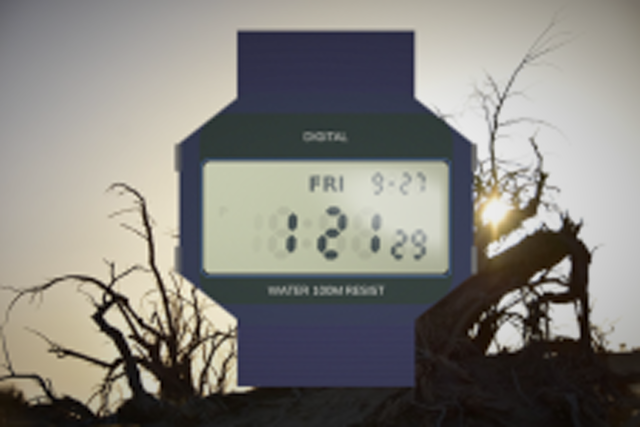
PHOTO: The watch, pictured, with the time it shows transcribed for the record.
1:21:29
